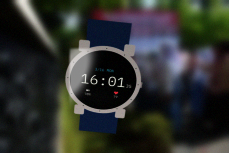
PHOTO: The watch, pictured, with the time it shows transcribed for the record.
16:01
